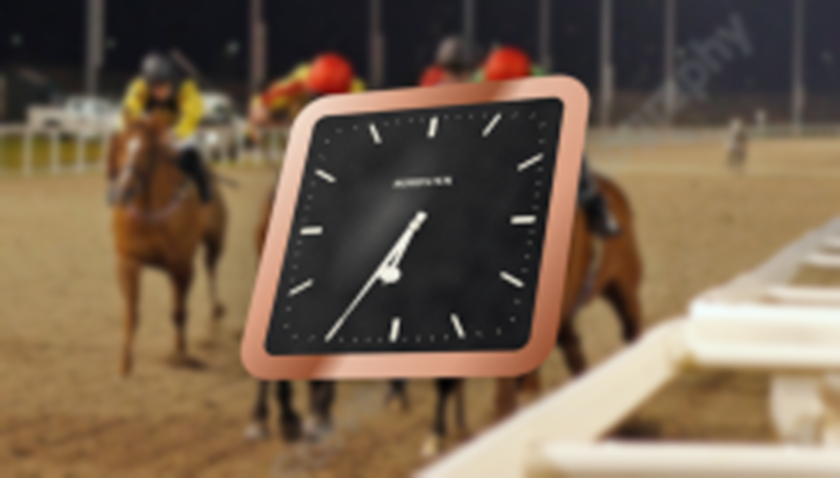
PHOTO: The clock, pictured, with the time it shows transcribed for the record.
6:35
